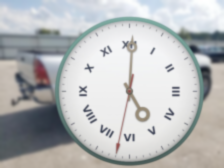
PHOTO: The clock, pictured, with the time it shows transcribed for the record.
5:00:32
